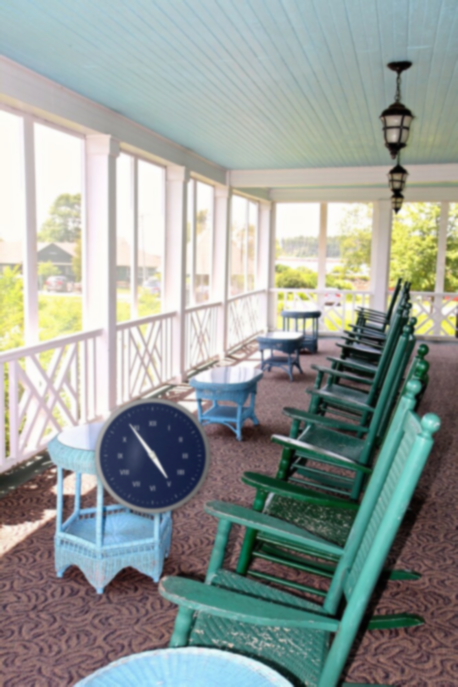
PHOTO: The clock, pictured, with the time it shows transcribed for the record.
4:54
